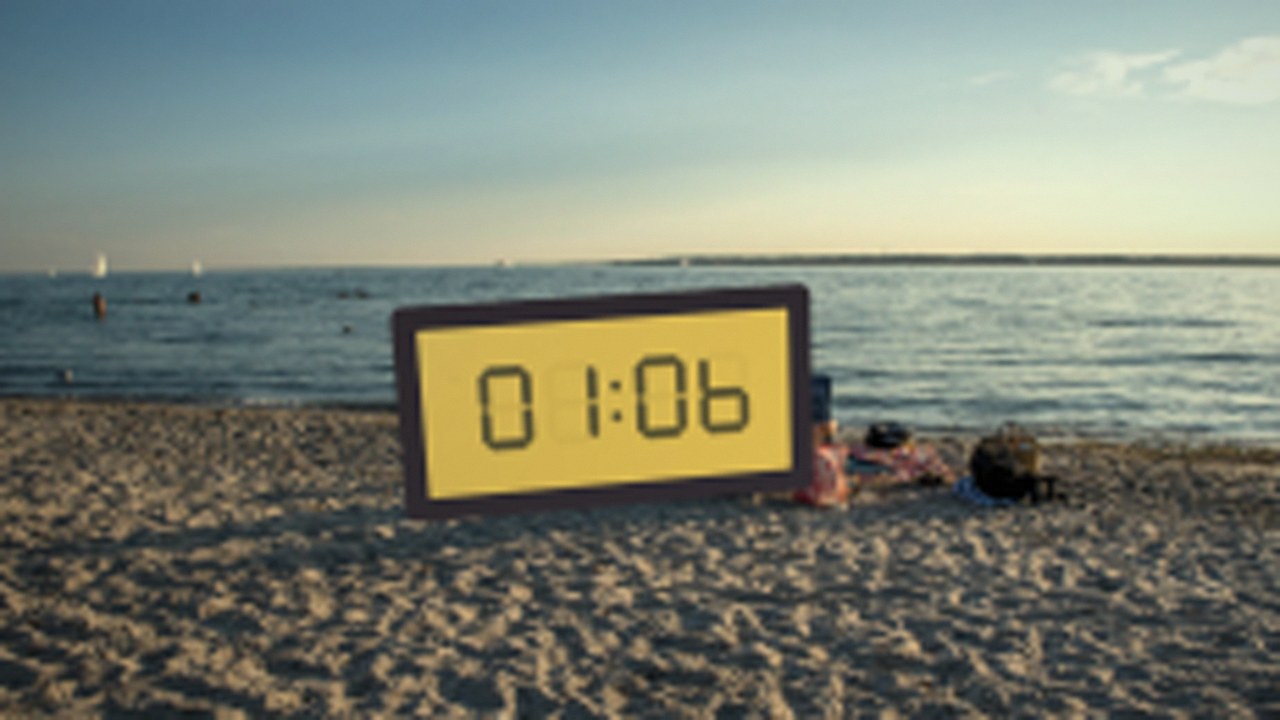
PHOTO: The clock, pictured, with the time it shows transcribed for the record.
1:06
